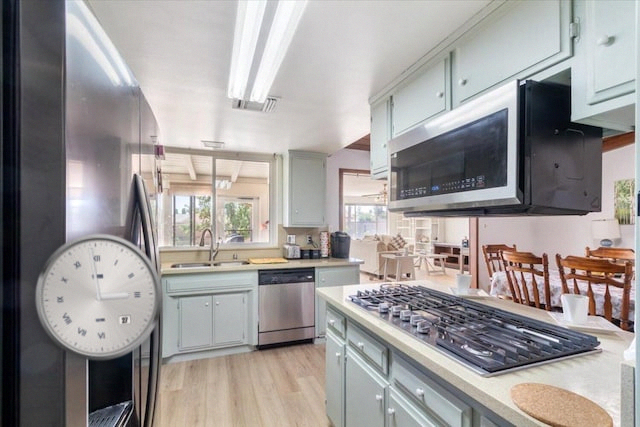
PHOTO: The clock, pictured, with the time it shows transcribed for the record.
2:59
